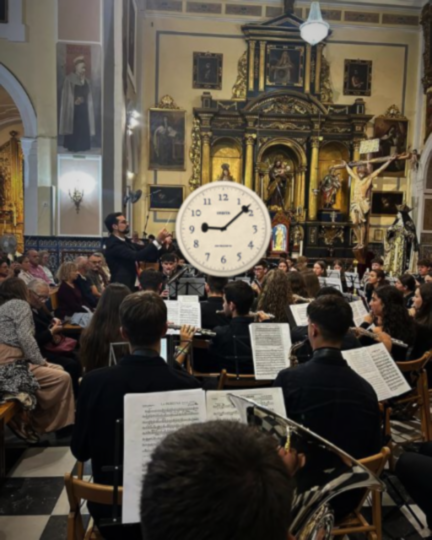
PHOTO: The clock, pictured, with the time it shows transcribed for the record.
9:08
